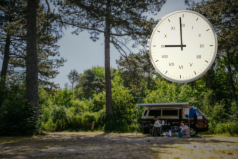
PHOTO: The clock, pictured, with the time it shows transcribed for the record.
8:59
